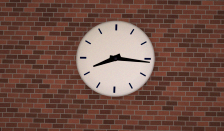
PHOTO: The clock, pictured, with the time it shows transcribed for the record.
8:16
